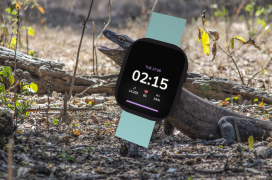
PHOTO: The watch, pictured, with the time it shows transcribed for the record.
2:15
